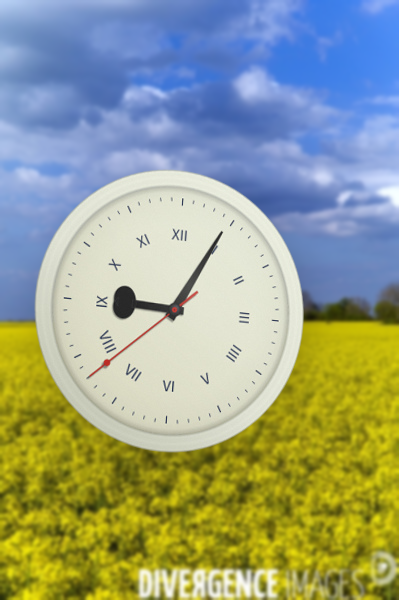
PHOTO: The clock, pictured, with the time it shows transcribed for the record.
9:04:38
